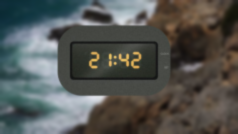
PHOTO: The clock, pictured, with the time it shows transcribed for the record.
21:42
